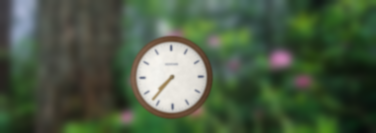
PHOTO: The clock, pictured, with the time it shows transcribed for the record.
7:37
